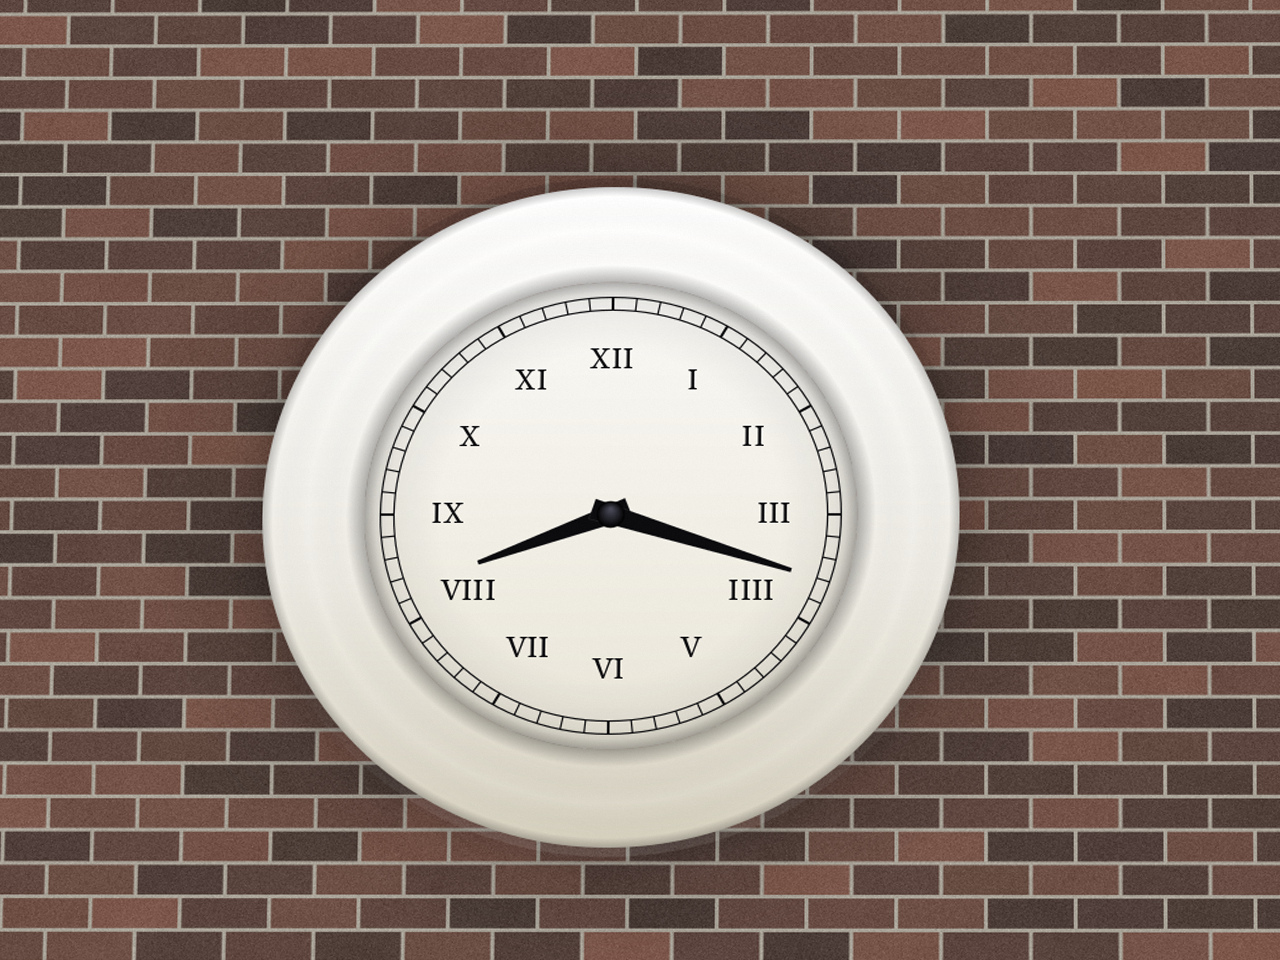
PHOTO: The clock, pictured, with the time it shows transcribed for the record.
8:18
